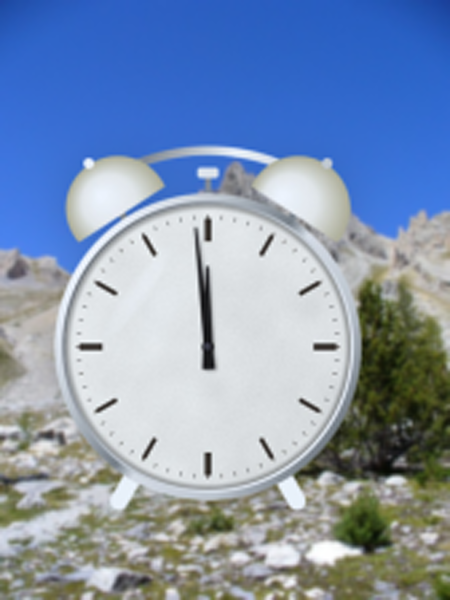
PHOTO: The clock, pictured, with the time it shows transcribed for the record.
11:59
